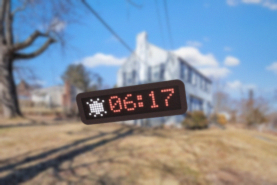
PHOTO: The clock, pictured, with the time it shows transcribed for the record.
6:17
